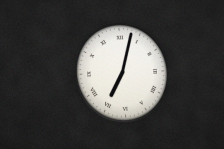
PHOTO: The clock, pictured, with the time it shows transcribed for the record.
7:03
